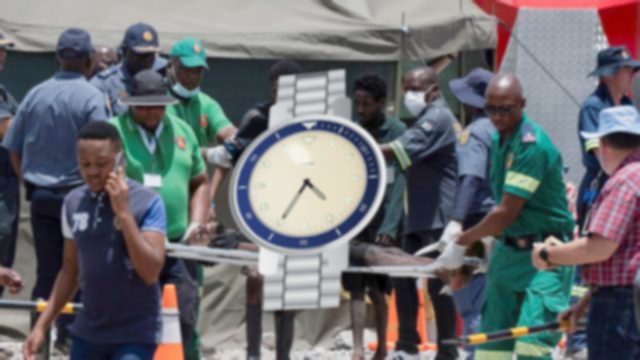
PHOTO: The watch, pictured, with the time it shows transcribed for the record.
4:35
